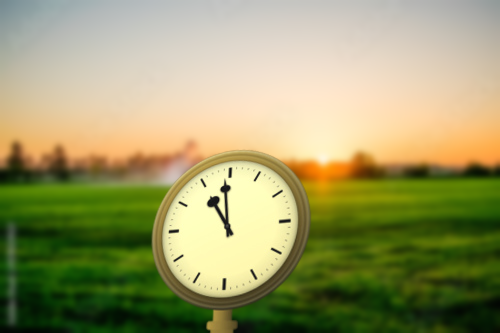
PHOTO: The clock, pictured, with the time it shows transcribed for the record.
10:59
